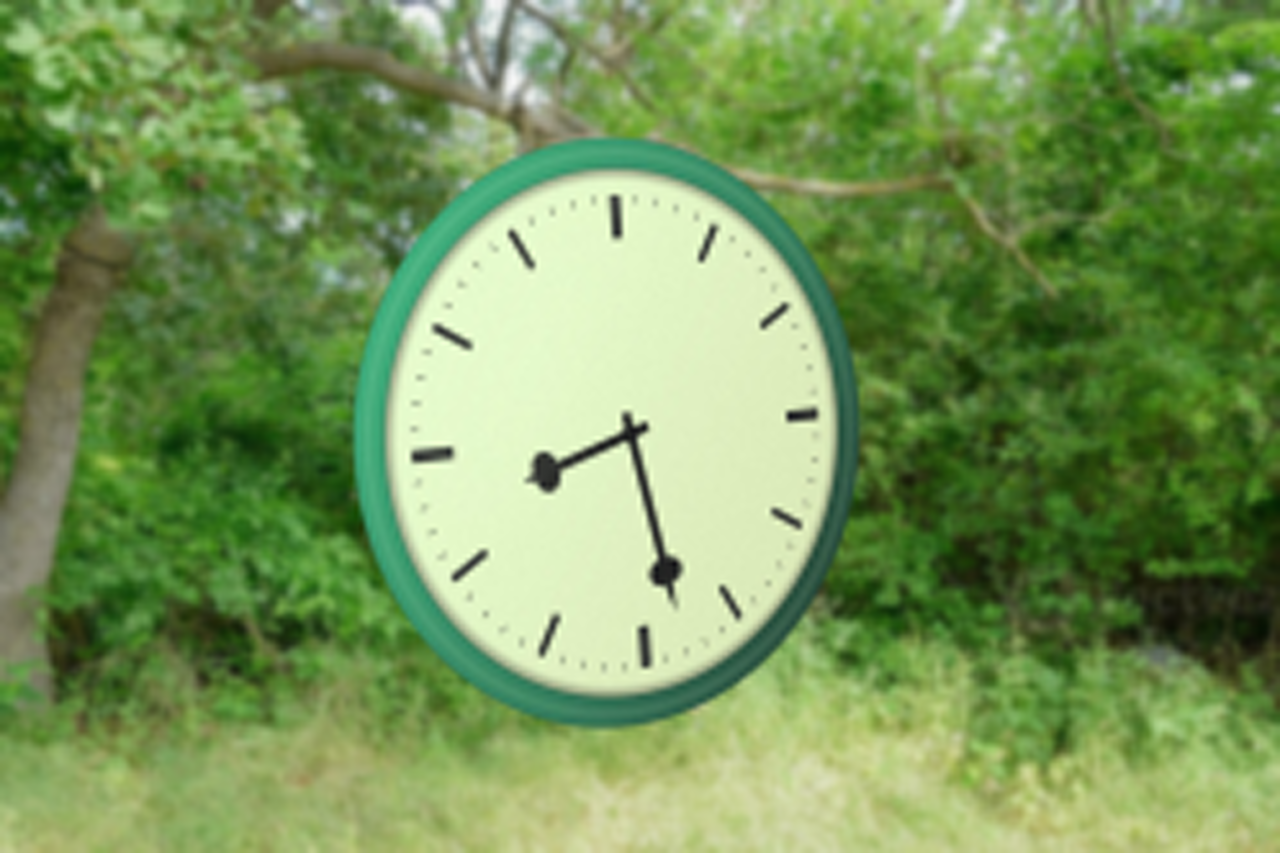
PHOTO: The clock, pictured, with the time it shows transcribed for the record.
8:28
